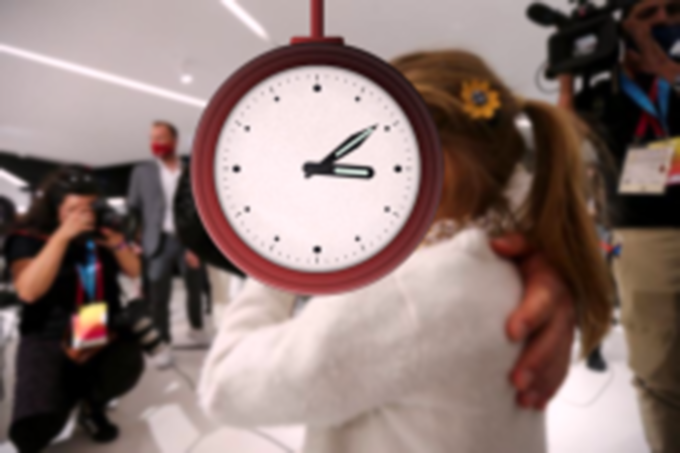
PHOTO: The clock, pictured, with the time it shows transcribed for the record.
3:09
